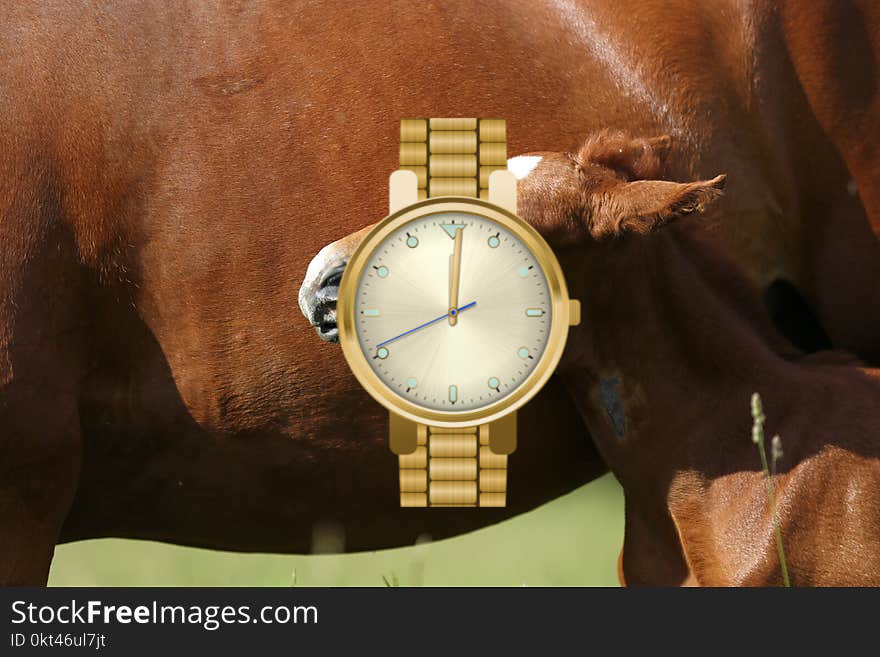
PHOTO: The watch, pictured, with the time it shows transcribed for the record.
12:00:41
